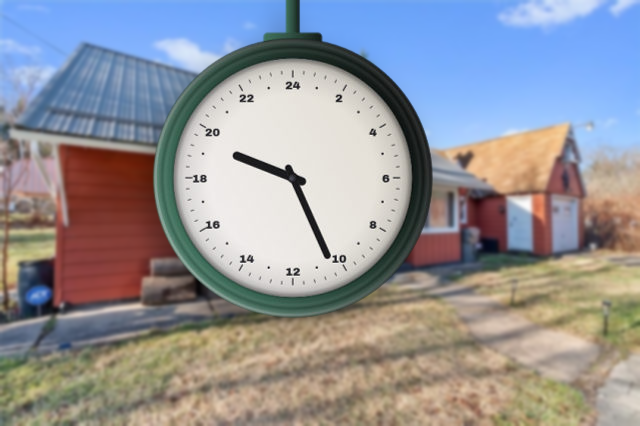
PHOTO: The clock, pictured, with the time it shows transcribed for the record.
19:26
